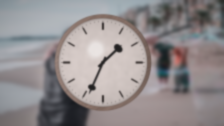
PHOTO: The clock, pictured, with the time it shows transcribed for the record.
1:34
